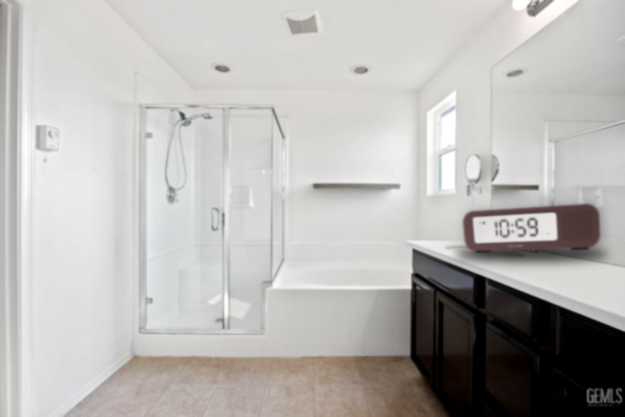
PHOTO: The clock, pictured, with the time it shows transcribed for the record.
10:59
